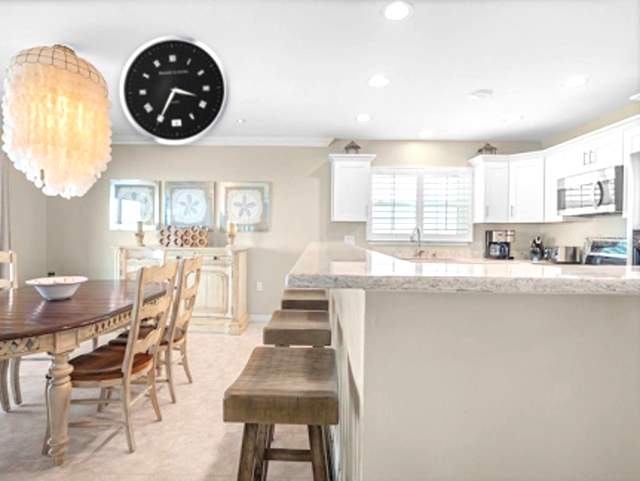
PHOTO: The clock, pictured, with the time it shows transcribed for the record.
3:35
